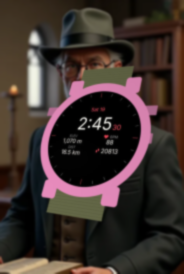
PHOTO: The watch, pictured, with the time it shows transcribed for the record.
2:45
